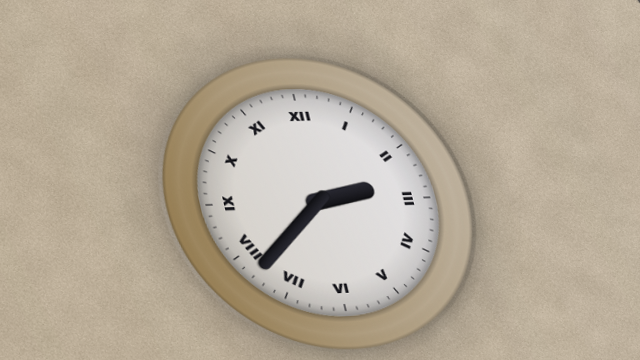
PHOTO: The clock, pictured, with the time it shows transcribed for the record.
2:38
